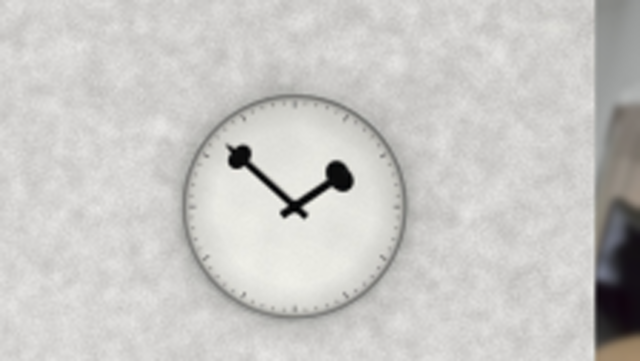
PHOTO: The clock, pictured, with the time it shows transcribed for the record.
1:52
